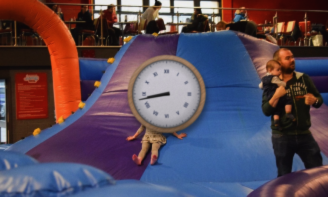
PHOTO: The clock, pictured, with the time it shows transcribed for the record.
8:43
